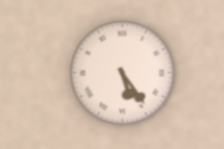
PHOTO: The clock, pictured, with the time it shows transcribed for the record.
5:24
